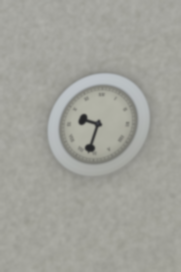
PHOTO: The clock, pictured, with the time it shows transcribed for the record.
9:32
